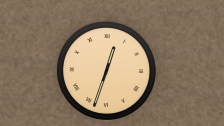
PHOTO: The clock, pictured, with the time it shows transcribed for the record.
12:33
